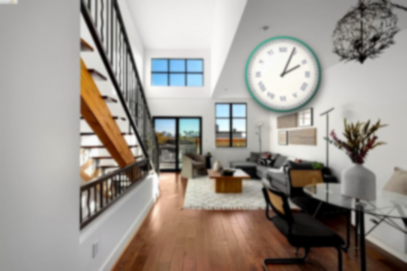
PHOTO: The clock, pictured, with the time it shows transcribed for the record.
2:04
